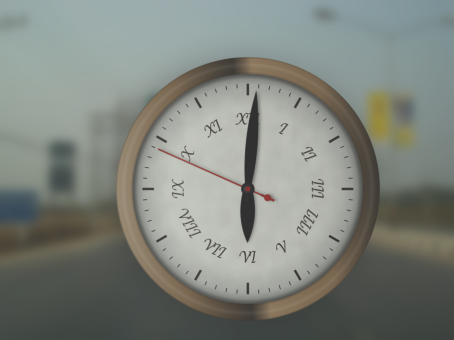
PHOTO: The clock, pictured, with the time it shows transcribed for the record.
6:00:49
